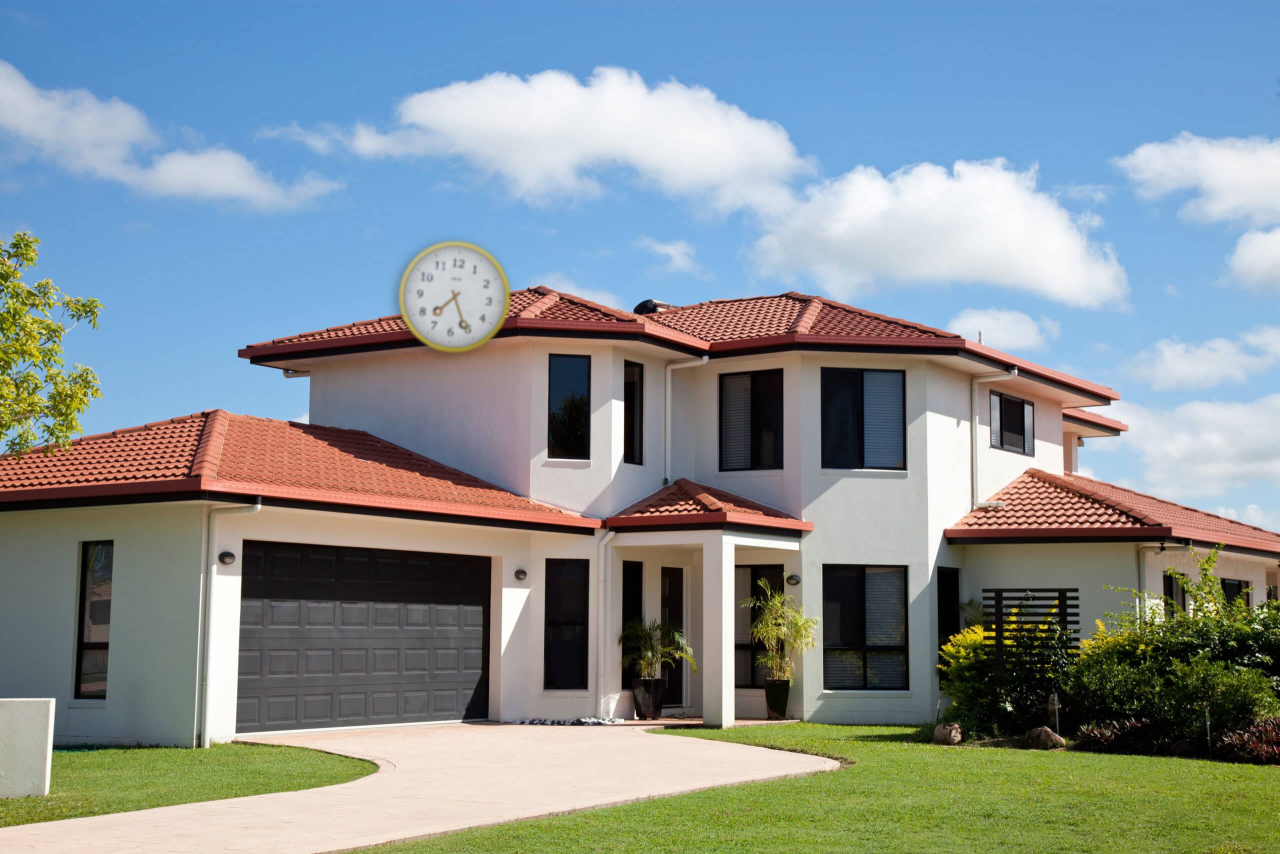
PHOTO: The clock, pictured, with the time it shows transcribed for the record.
7:26
